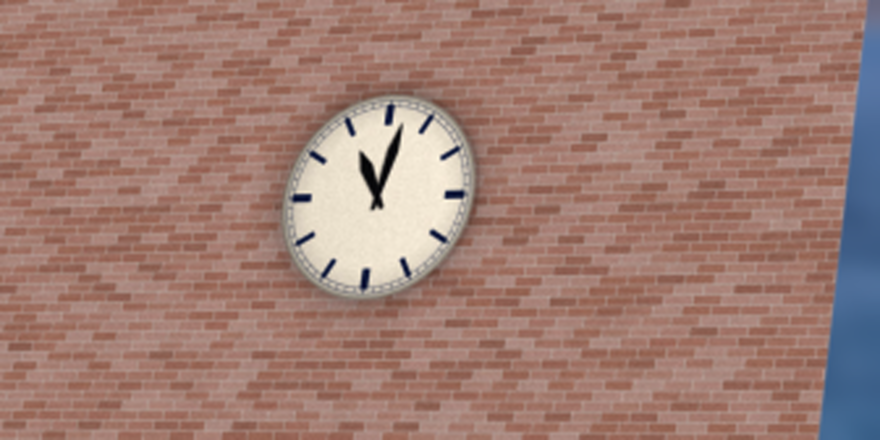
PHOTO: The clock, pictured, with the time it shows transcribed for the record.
11:02
